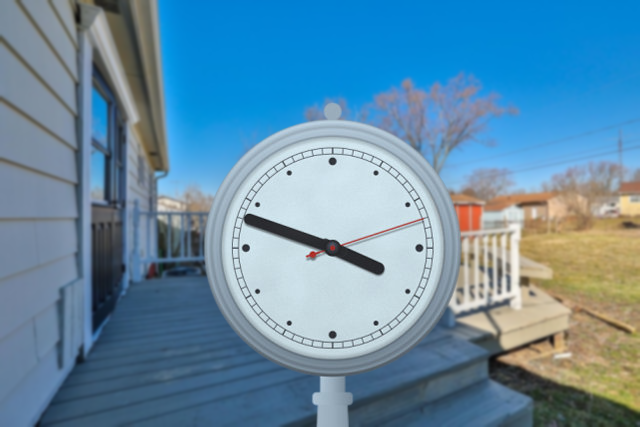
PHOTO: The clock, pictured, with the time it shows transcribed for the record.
3:48:12
